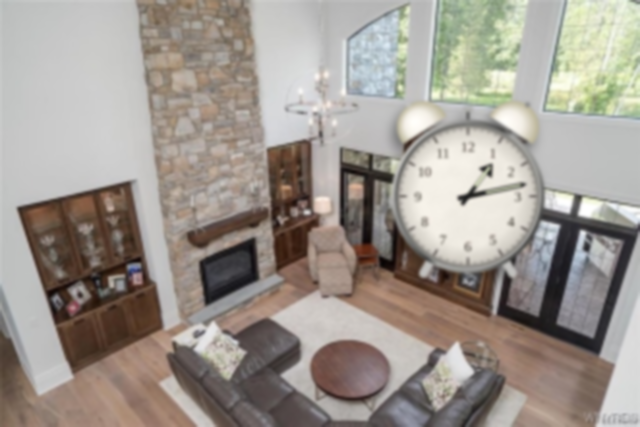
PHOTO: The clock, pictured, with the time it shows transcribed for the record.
1:13
